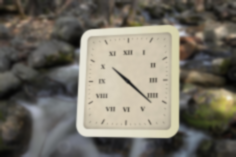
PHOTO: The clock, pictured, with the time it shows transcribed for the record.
10:22
